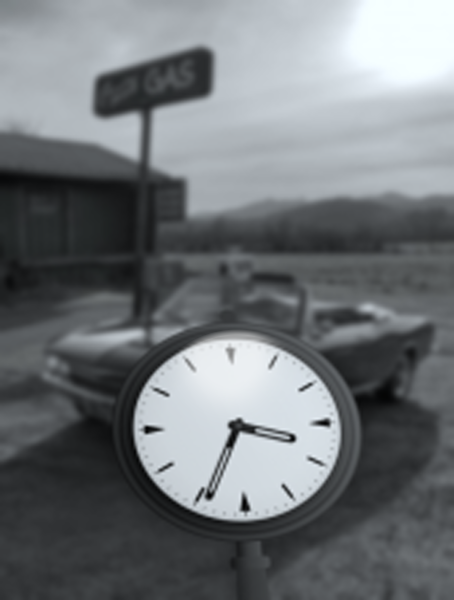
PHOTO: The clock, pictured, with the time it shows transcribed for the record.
3:34
